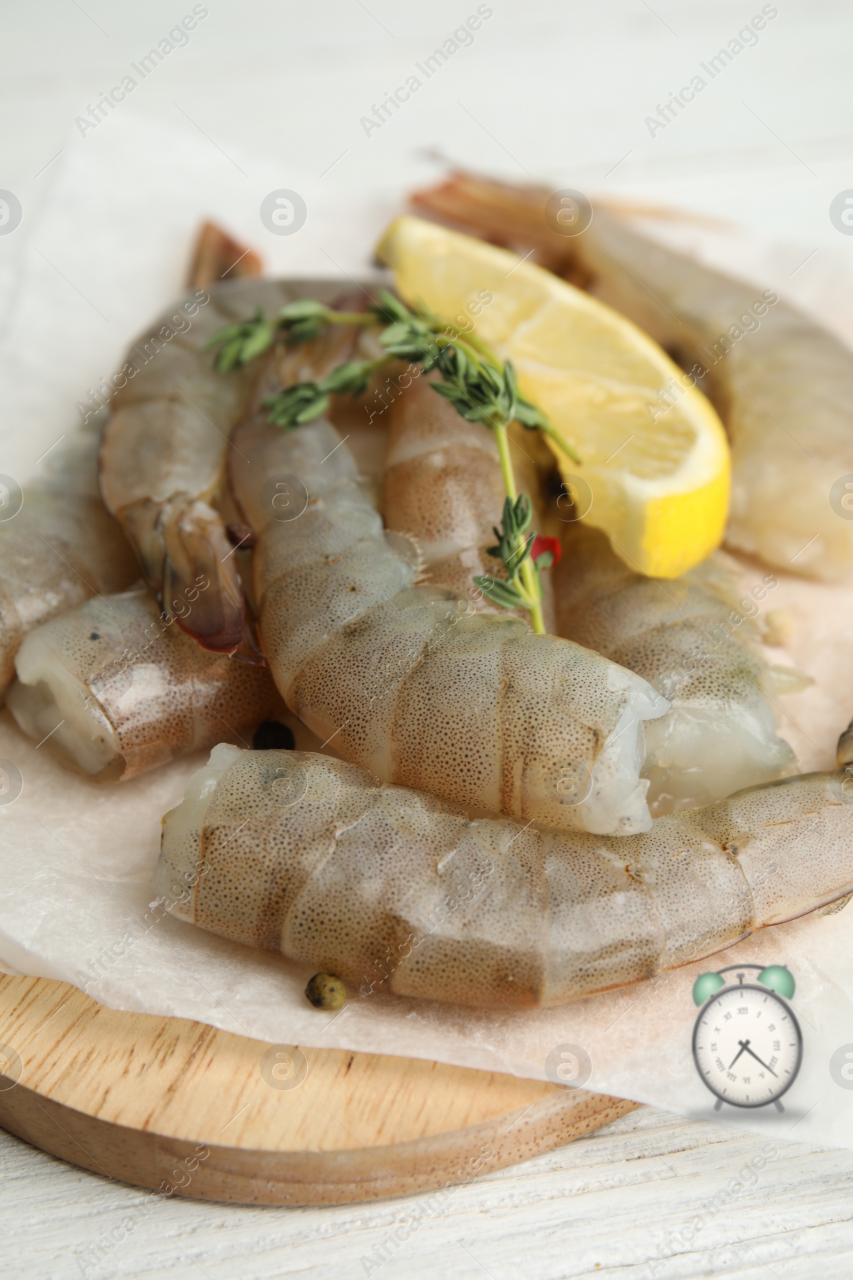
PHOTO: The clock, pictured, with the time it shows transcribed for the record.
7:22
